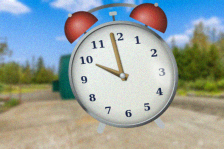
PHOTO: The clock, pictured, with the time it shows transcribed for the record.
9:59
